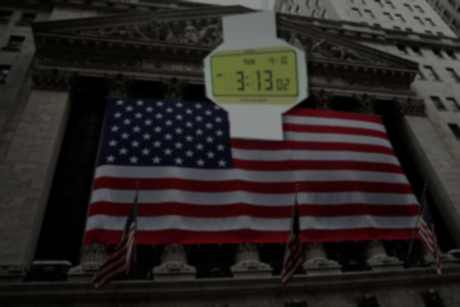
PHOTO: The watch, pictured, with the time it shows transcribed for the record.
3:13
